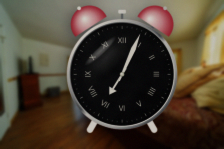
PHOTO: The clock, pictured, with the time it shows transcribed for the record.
7:04
